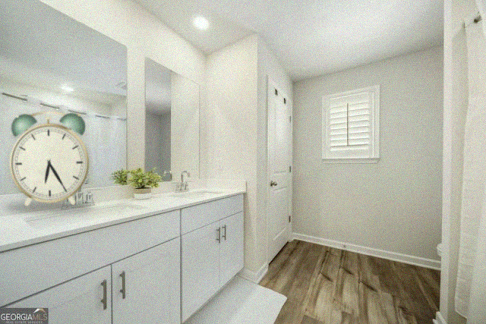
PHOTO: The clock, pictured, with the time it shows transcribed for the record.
6:25
